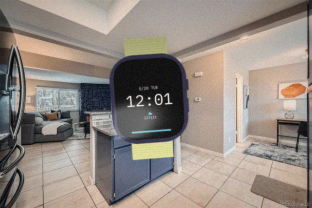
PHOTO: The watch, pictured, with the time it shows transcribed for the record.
12:01
